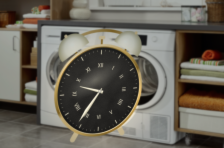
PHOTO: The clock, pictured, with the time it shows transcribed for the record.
9:36
